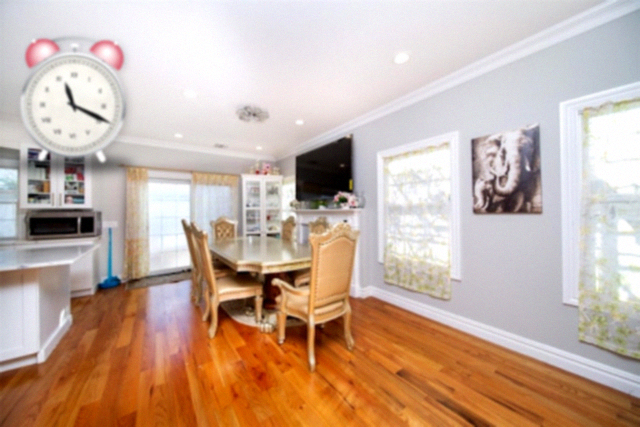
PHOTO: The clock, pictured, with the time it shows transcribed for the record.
11:19
